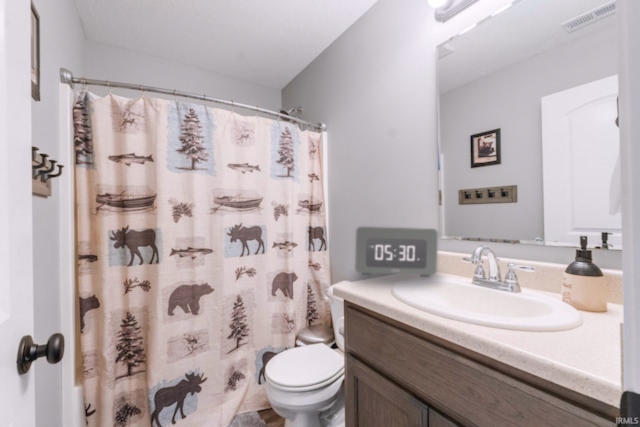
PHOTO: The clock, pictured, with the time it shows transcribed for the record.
5:30
